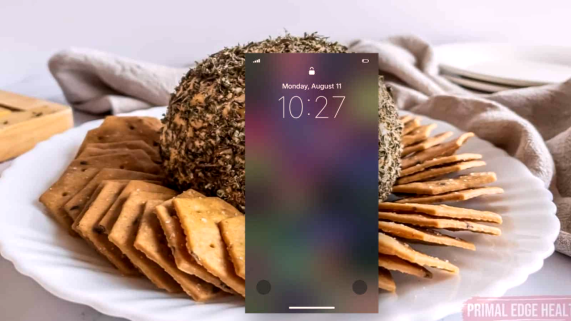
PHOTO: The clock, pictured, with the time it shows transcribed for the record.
10:27
